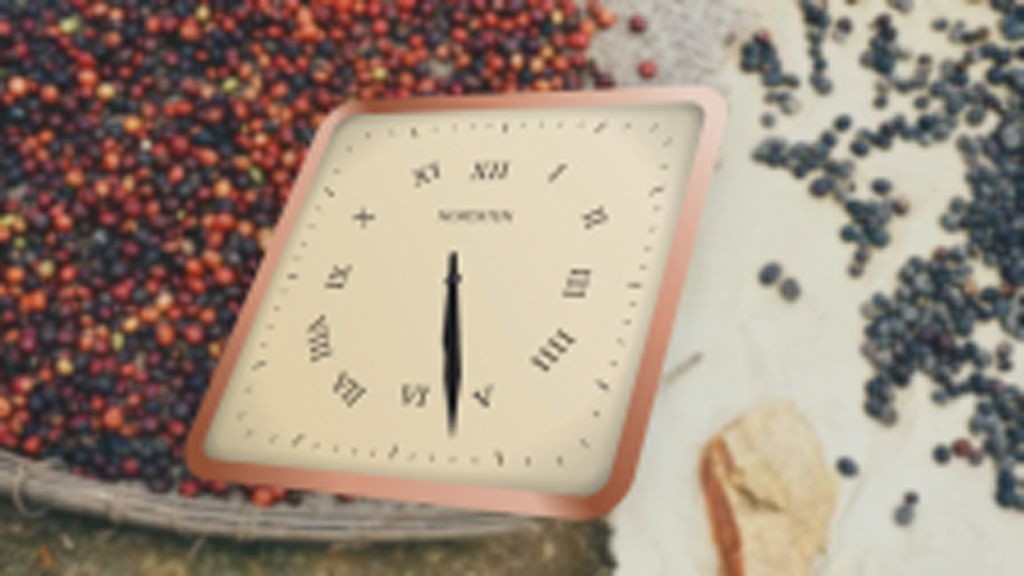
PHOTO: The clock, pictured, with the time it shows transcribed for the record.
5:27
